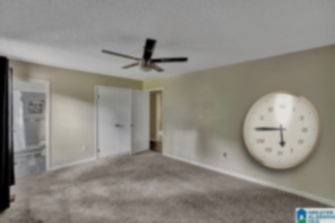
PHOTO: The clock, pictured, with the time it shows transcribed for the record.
5:45
